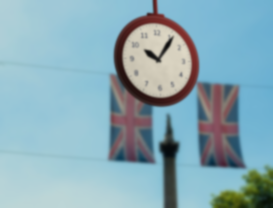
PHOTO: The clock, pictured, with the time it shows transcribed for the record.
10:06
